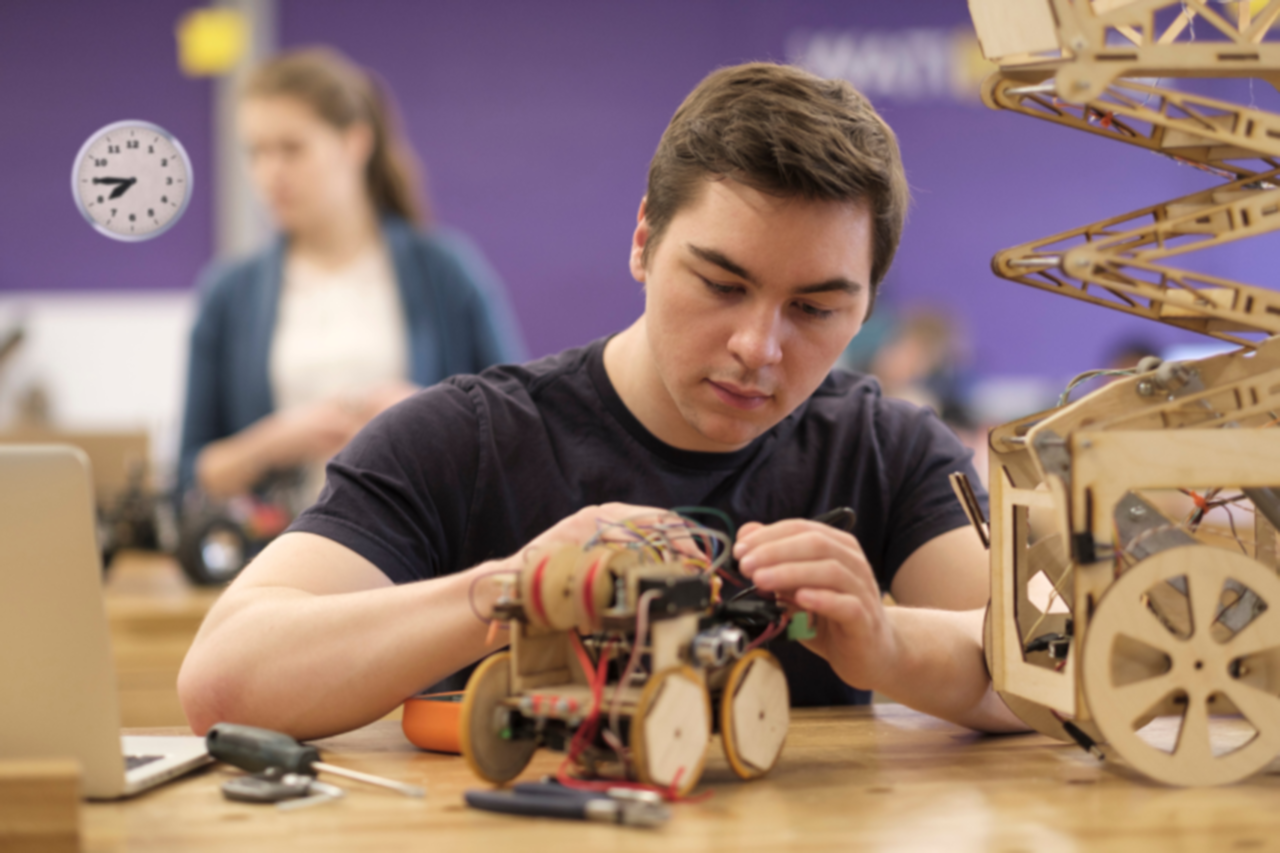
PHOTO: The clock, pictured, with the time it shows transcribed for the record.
7:45
